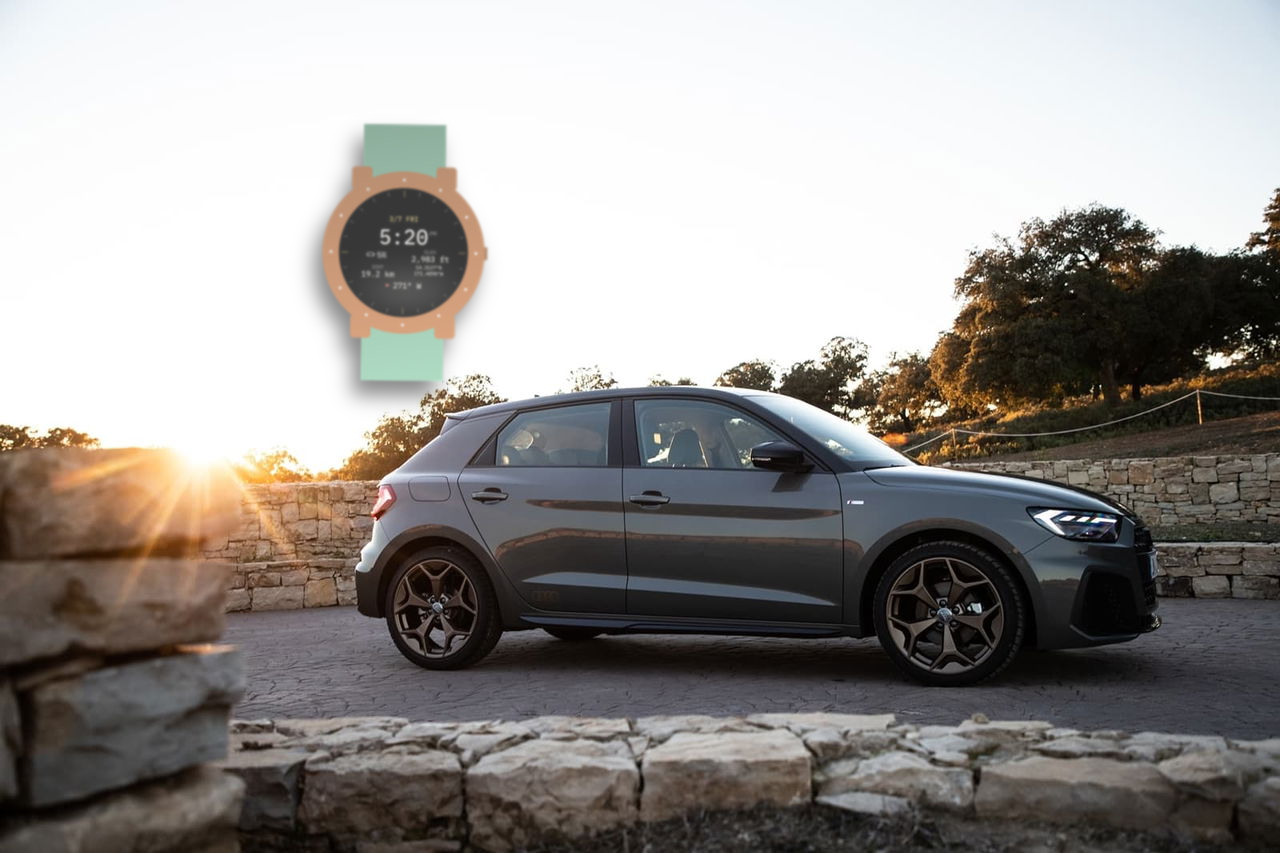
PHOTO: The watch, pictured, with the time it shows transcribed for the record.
5:20
